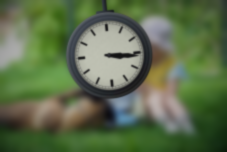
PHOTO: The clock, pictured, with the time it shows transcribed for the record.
3:16
